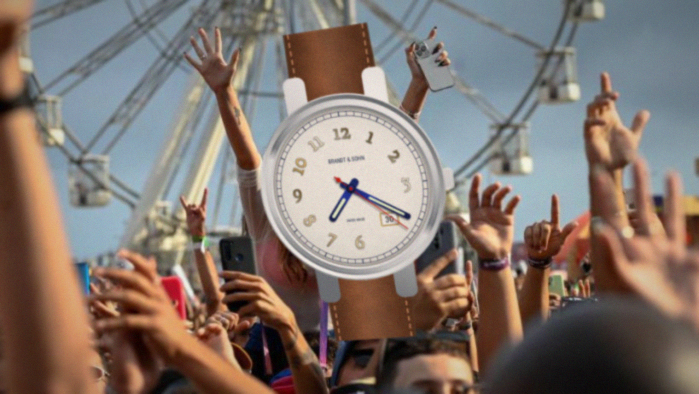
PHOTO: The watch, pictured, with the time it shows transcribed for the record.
7:20:22
